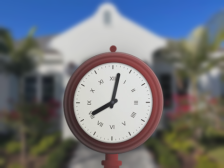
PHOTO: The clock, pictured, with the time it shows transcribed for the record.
8:02
